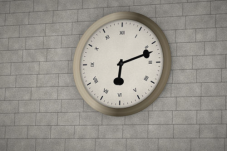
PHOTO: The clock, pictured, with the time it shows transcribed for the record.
6:12
